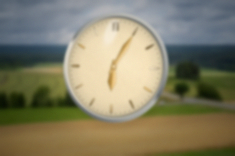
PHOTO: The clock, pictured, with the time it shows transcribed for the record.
6:05
